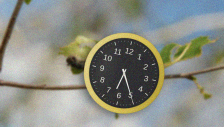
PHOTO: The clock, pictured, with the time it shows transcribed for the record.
6:25
